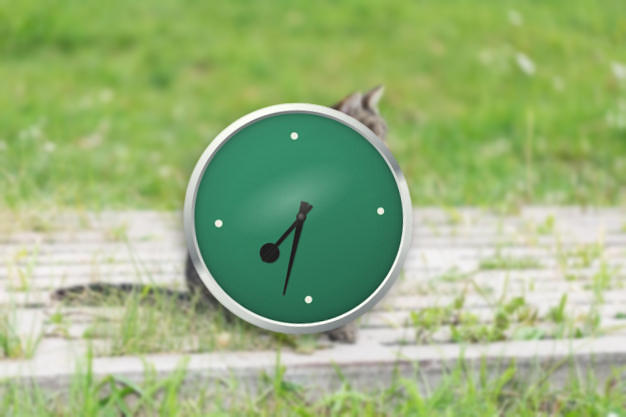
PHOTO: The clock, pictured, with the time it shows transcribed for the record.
7:33
